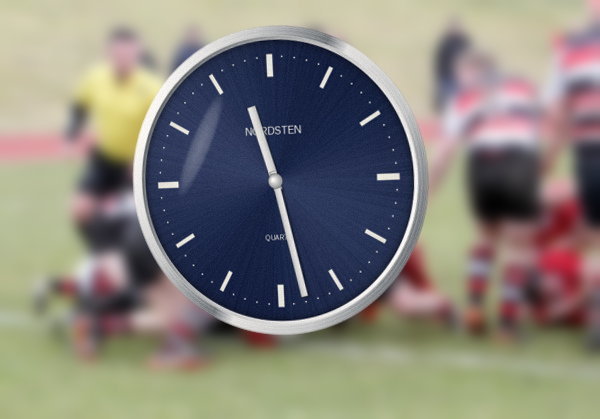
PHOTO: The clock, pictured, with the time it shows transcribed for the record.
11:28
